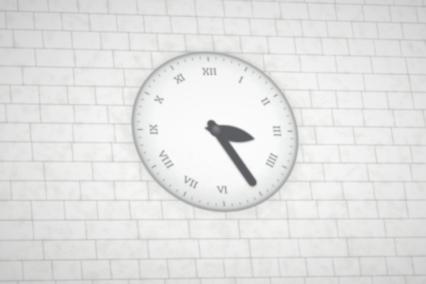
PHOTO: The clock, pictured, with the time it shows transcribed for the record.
3:25
